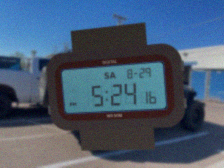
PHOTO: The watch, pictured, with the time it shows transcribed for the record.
5:24:16
